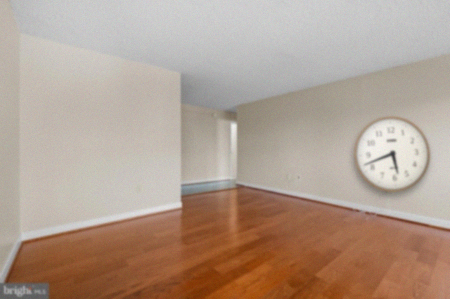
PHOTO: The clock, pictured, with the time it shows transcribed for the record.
5:42
